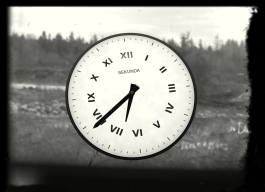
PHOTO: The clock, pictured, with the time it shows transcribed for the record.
6:39
